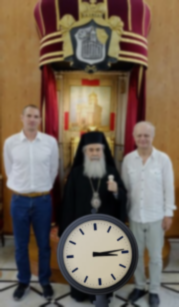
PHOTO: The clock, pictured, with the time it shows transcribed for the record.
3:14
